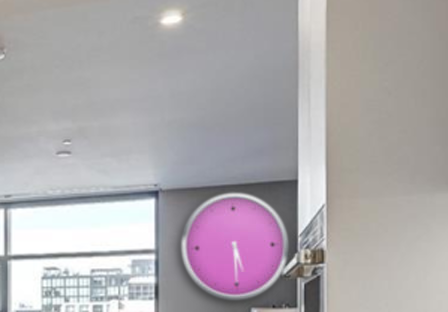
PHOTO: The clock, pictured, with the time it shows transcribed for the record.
5:30
